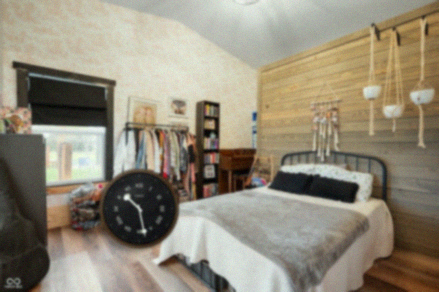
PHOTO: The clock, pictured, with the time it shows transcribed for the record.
10:28
